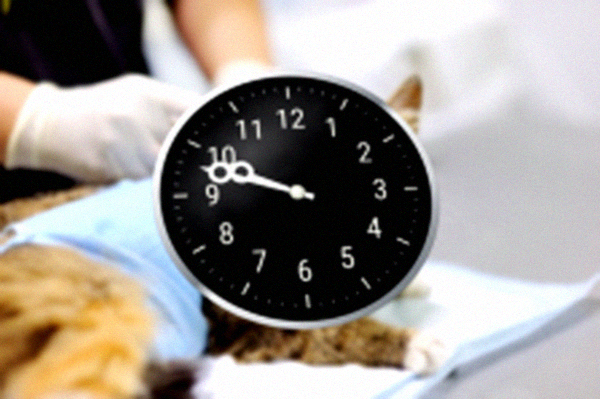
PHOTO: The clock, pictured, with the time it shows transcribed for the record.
9:48
